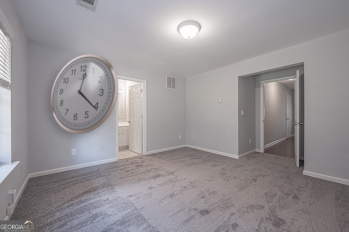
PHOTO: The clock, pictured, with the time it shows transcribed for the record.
12:21
